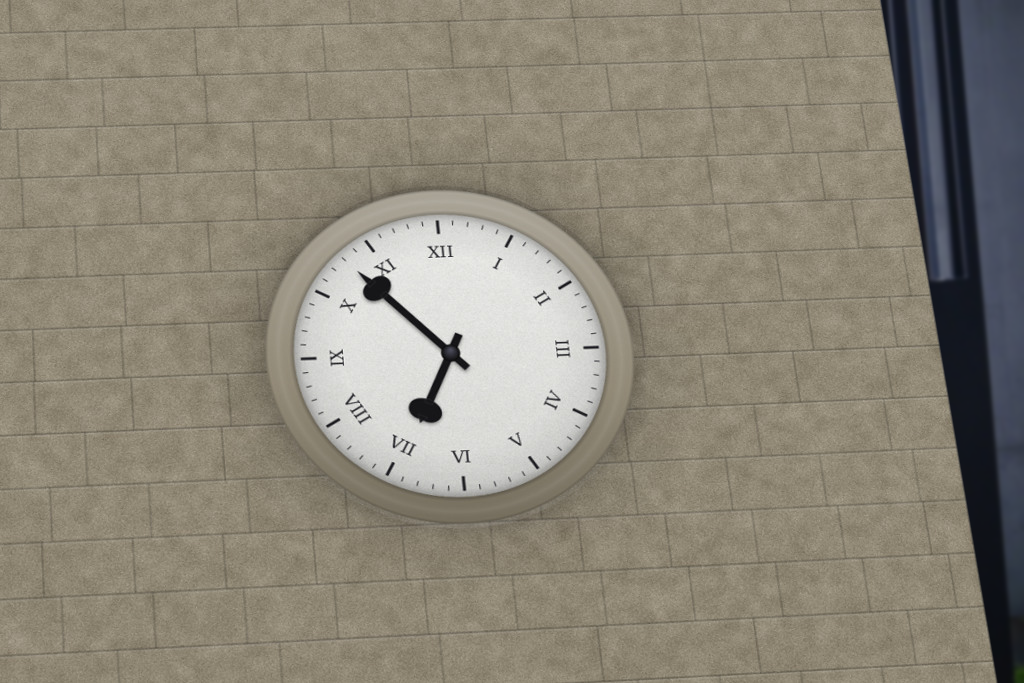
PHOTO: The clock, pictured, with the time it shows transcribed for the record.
6:53
